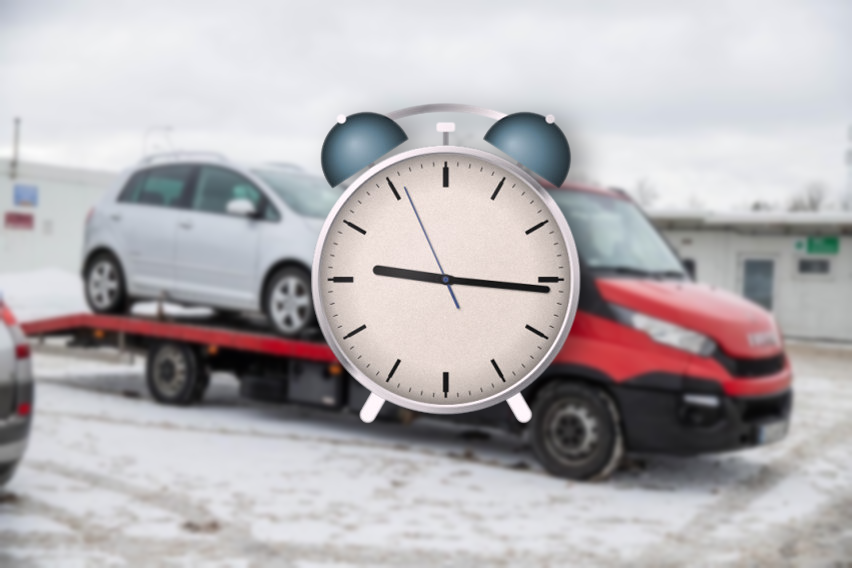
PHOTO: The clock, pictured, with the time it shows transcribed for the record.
9:15:56
